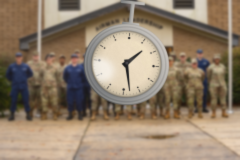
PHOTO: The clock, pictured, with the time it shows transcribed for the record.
1:28
